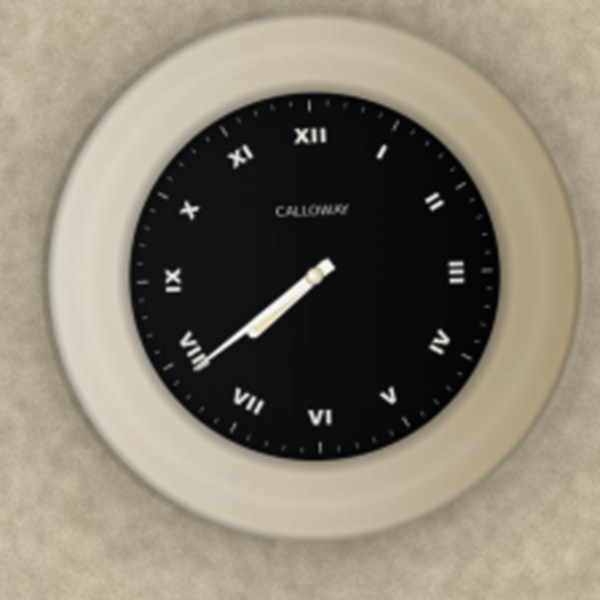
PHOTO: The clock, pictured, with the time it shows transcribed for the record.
7:39
